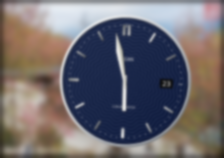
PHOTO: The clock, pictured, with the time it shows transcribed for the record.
5:58
